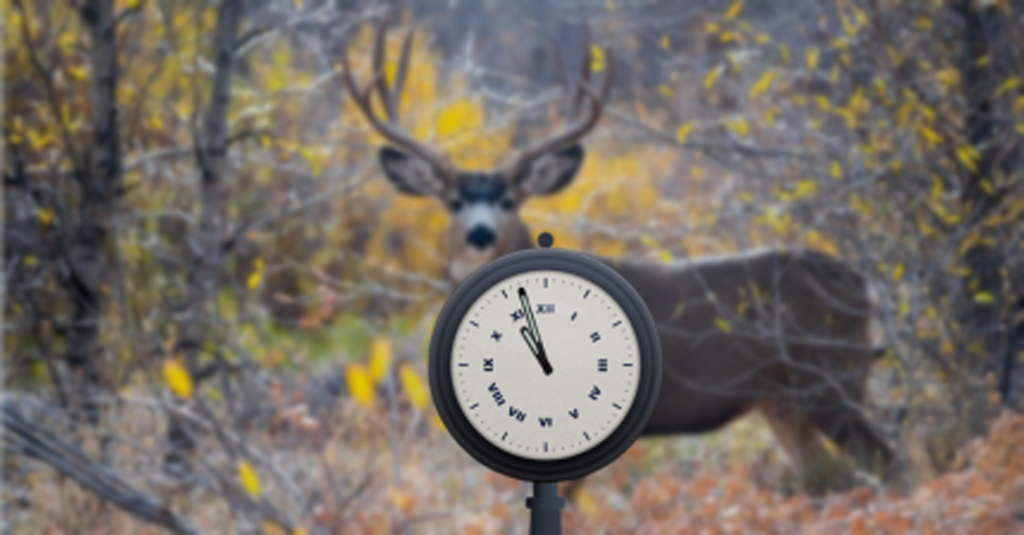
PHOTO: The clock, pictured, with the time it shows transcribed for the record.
10:57
